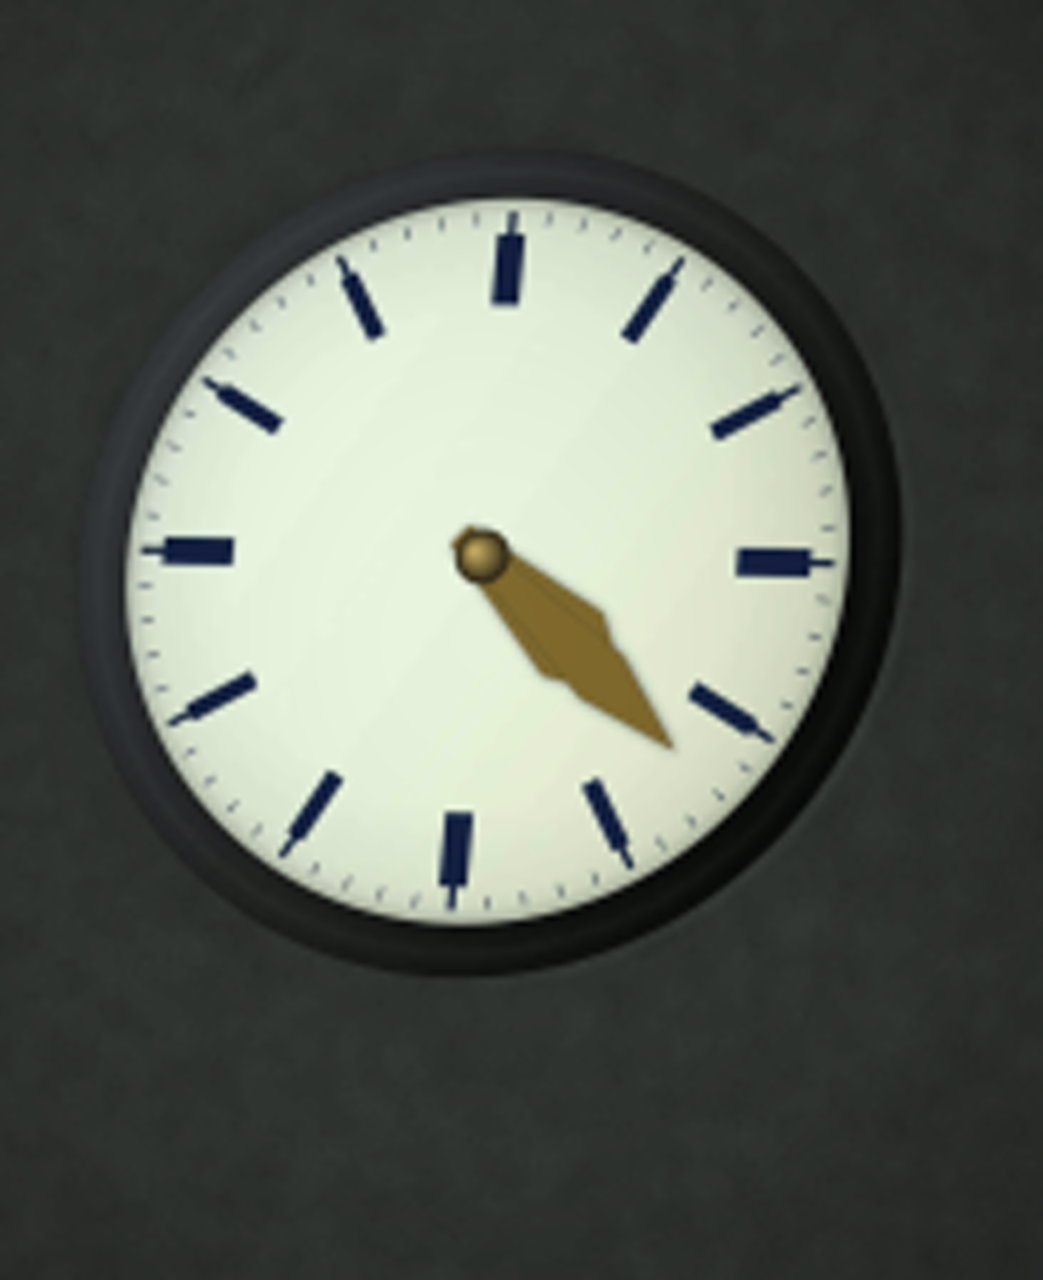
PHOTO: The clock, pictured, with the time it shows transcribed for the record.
4:22
